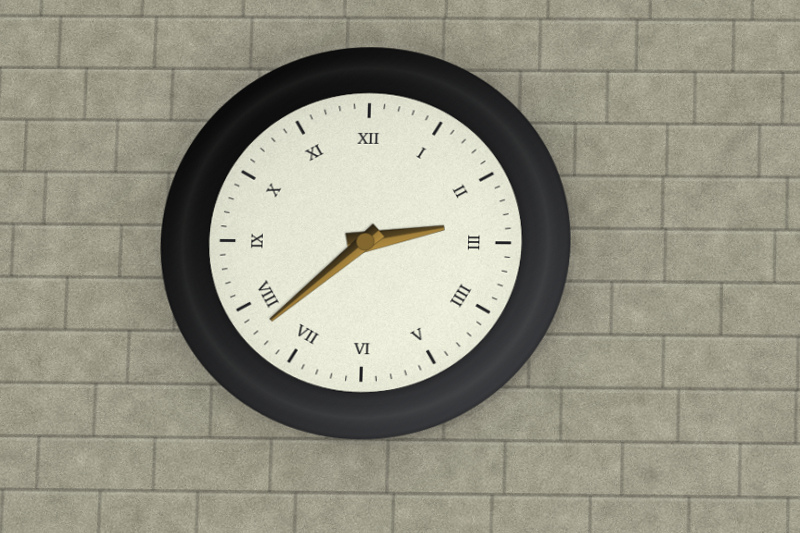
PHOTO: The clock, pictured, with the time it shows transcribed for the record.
2:38
